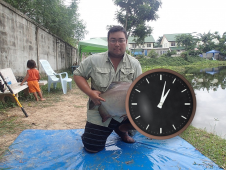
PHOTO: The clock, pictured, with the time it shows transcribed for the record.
1:02
